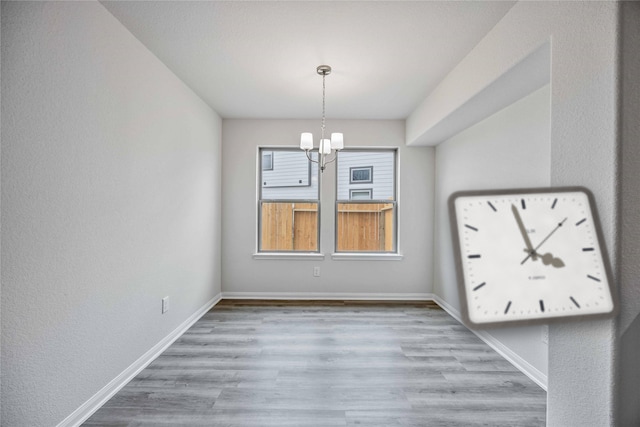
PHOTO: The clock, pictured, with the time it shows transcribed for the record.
3:58:08
